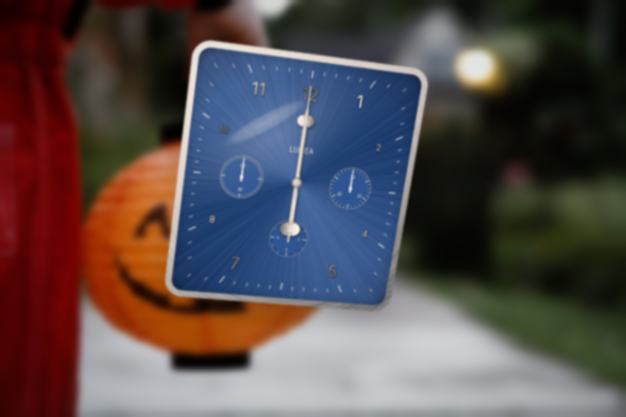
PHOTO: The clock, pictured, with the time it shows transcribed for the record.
6:00
